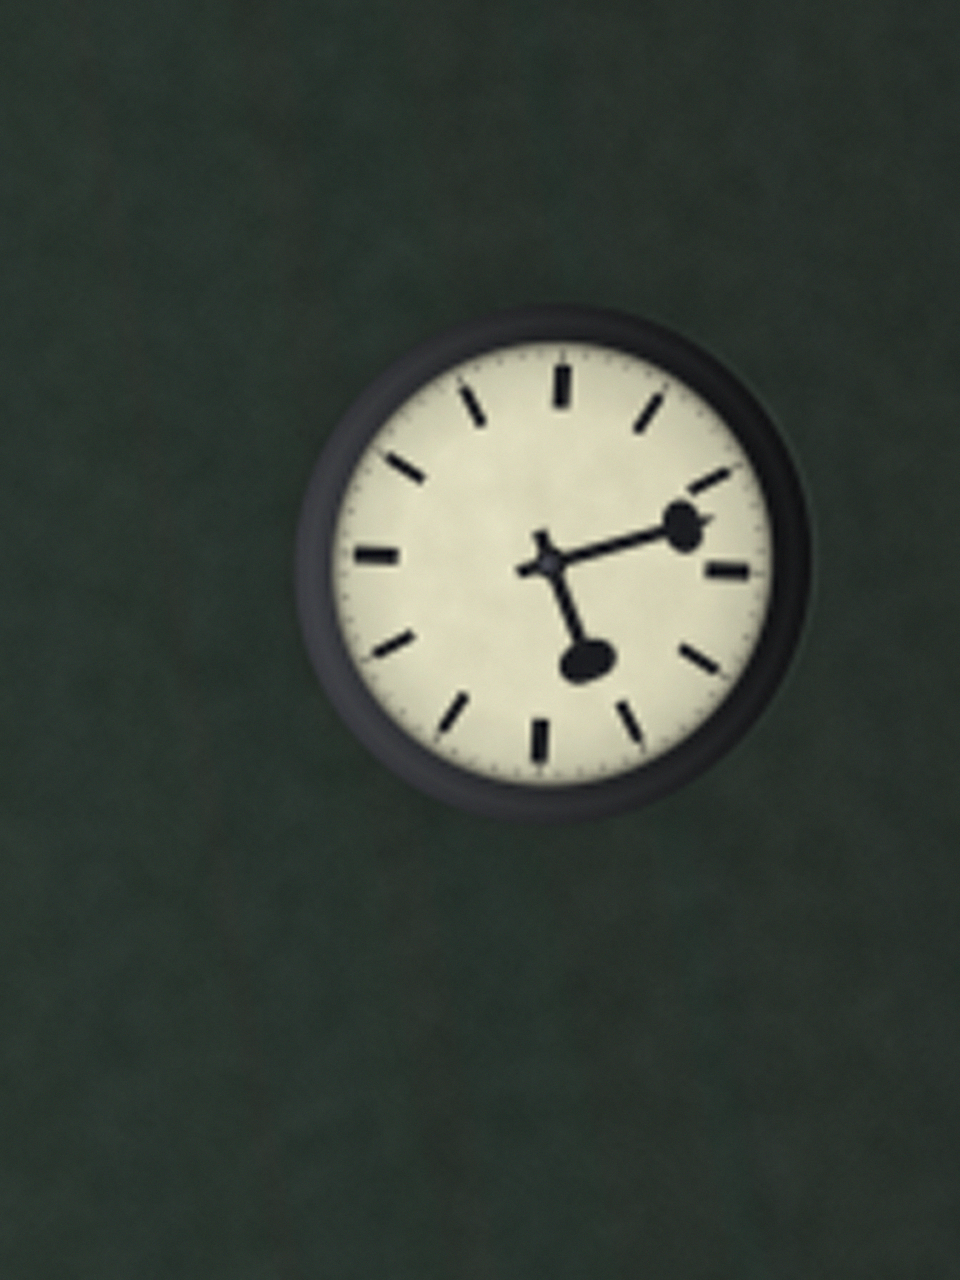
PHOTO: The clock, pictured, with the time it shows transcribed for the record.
5:12
